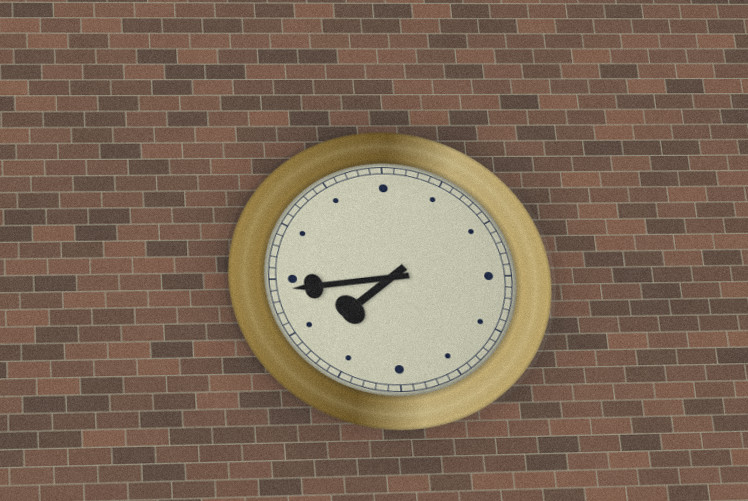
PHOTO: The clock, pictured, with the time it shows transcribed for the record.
7:44
